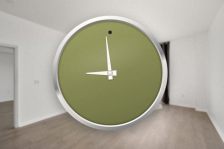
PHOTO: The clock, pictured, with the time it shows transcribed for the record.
8:59
